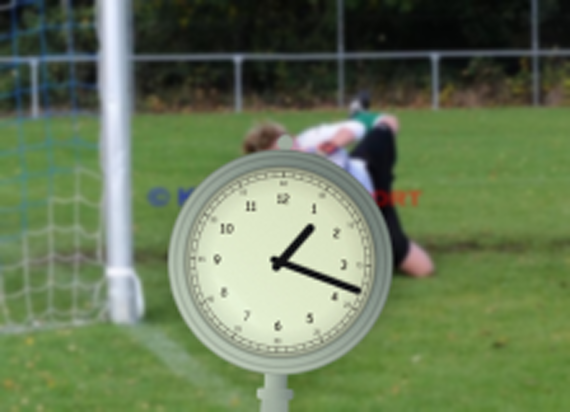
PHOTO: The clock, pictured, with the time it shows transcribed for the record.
1:18
